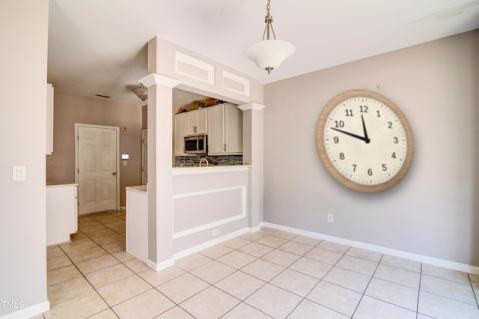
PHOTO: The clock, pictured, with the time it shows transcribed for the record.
11:48
